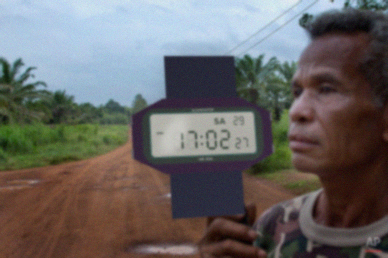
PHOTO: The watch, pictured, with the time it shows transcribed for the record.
17:02
